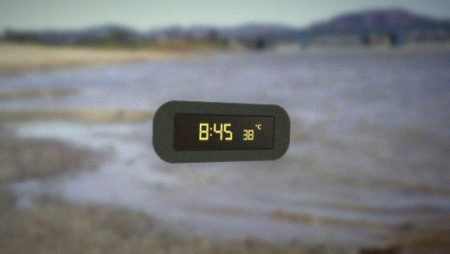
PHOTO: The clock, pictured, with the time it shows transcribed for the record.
8:45
